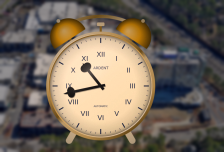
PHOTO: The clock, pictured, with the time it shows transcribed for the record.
10:43
